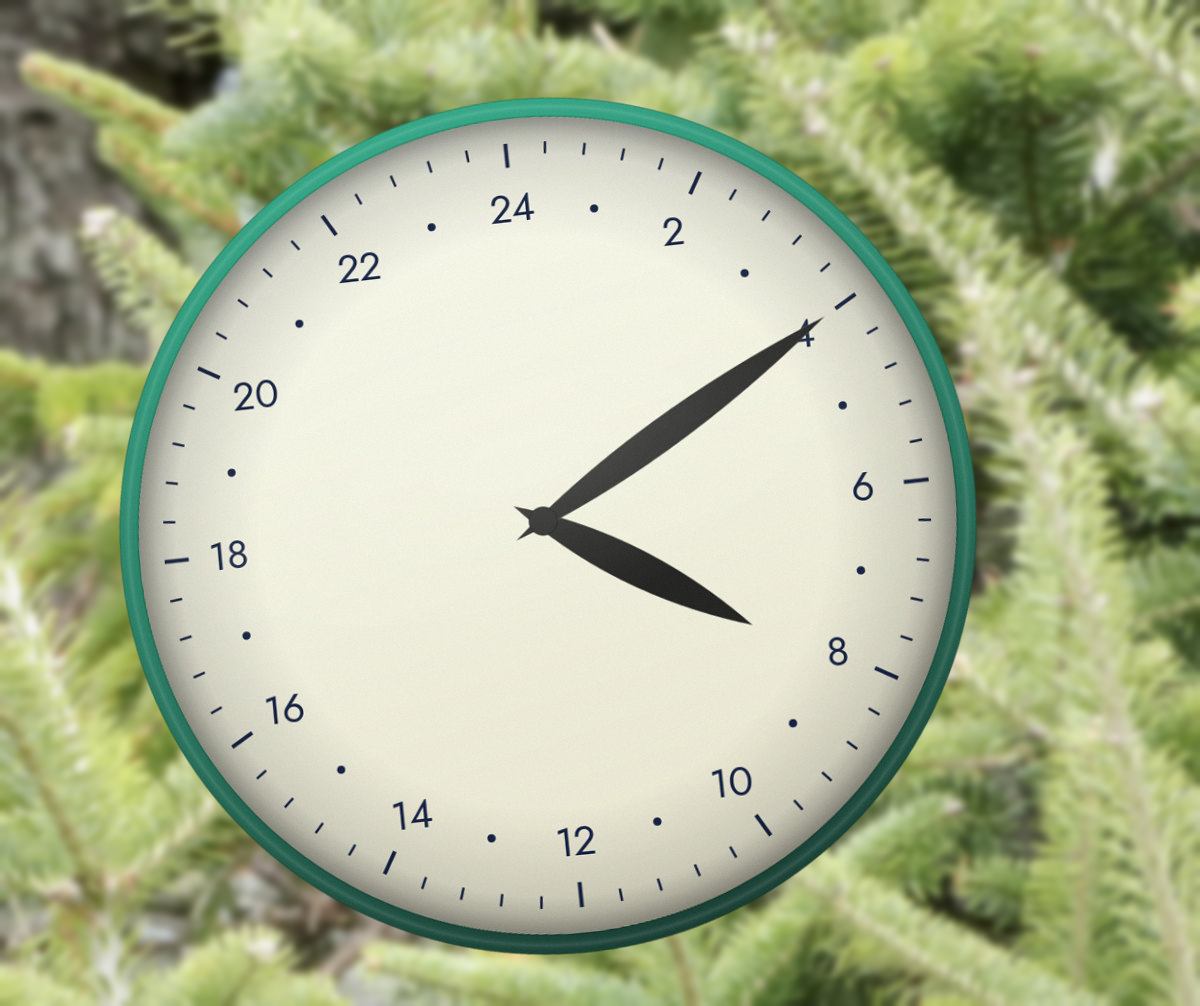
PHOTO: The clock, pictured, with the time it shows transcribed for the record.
8:10
